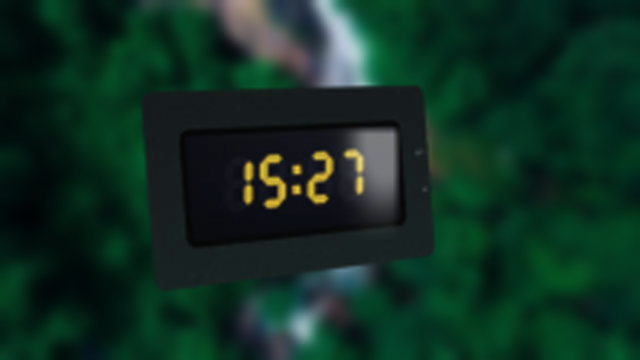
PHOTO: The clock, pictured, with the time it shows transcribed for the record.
15:27
